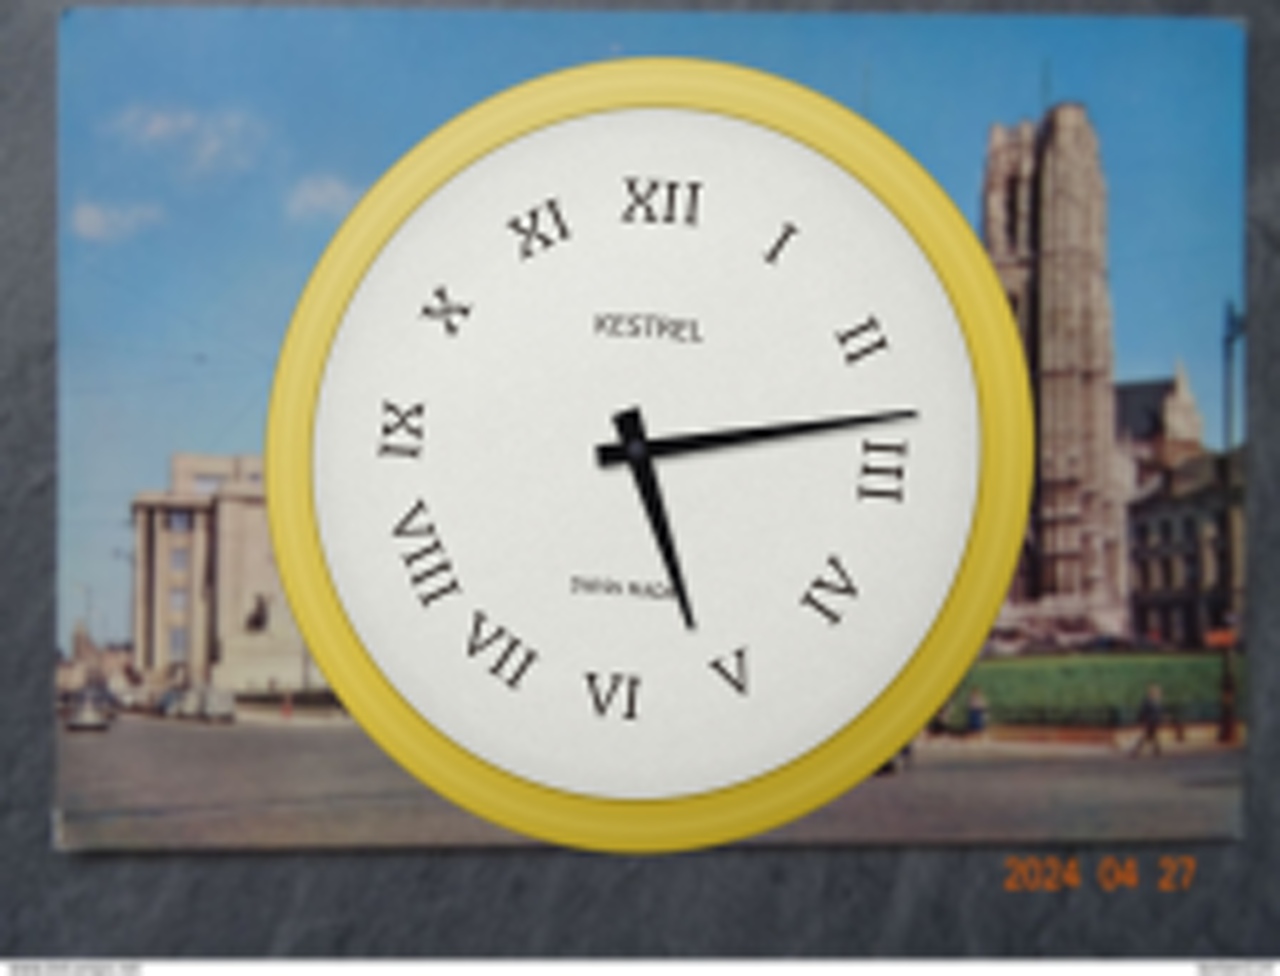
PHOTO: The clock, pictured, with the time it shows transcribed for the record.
5:13
